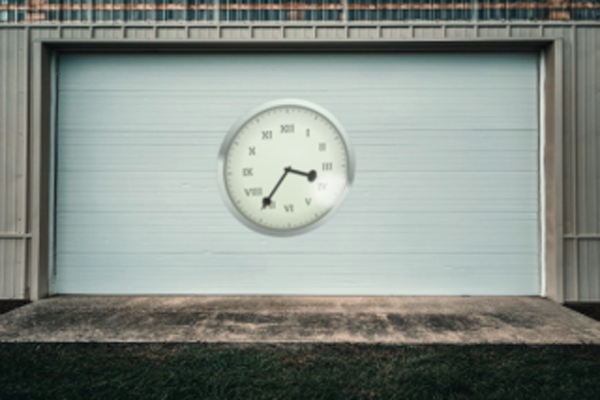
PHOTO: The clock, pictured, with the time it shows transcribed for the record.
3:36
